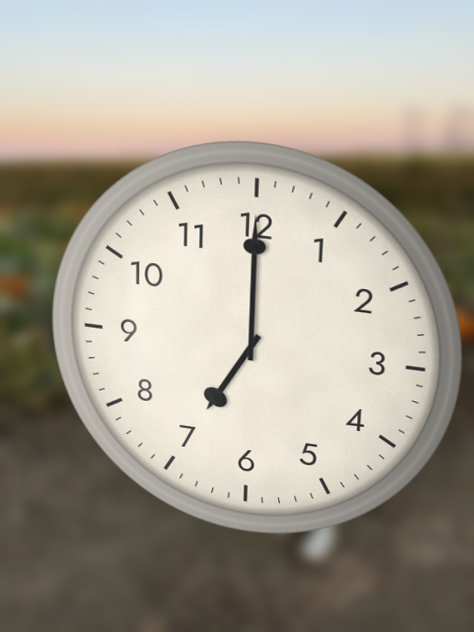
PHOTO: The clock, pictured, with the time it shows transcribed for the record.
7:00
